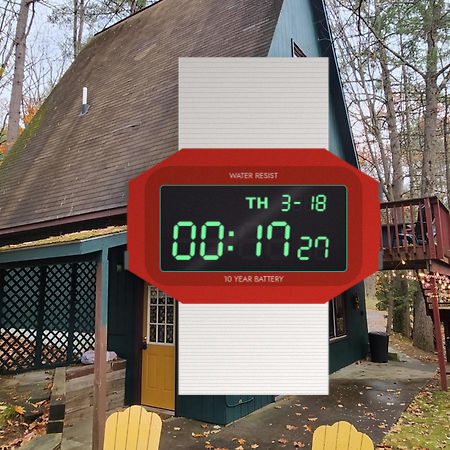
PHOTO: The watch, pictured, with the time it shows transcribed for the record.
0:17:27
